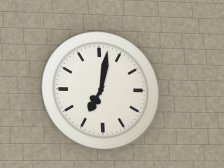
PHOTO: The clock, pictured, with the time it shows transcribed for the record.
7:02
